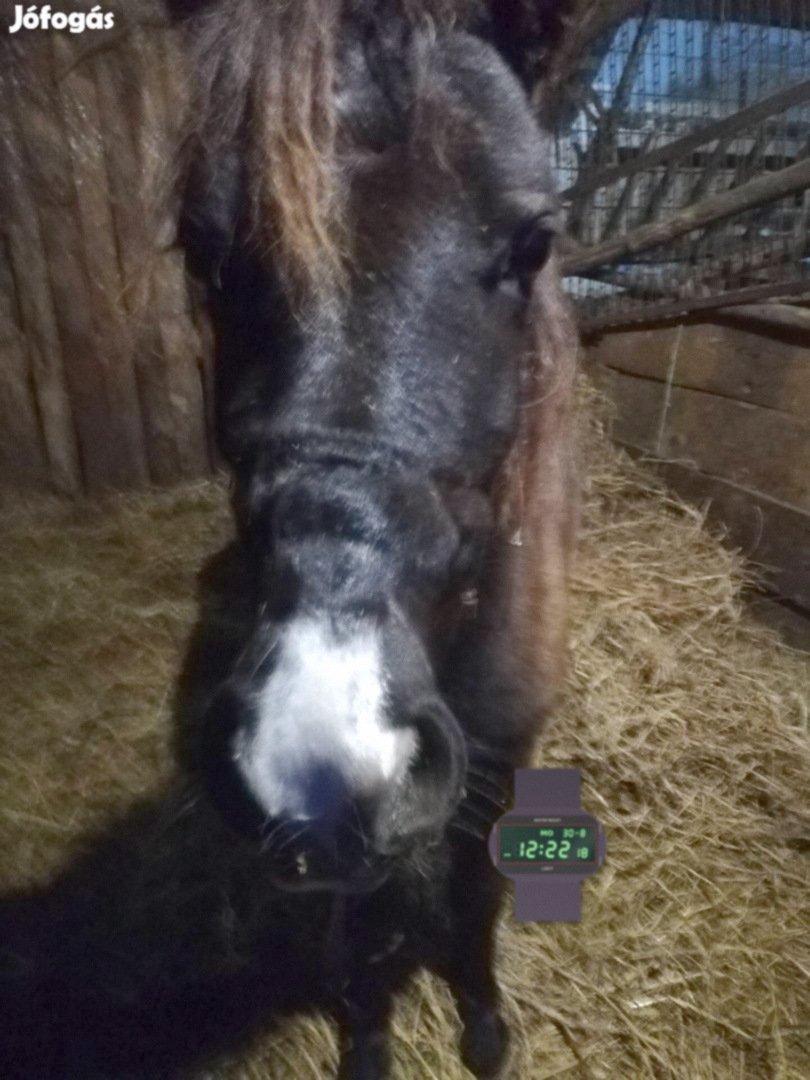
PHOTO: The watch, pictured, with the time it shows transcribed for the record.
12:22
